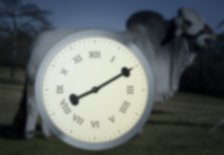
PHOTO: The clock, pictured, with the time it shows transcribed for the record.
8:10
